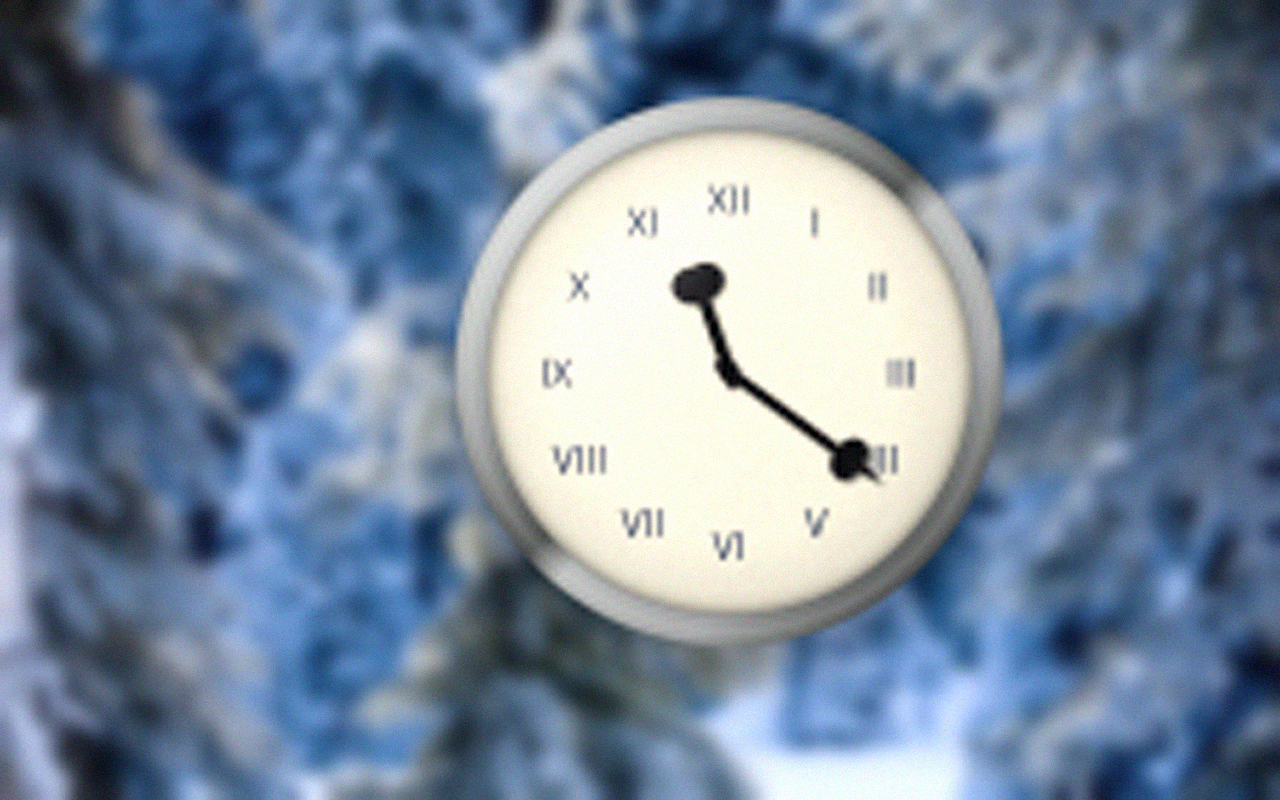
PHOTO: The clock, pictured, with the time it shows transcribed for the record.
11:21
